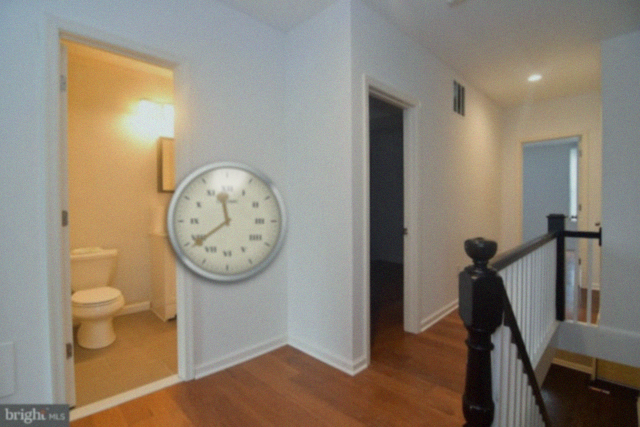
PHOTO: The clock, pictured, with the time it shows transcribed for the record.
11:39
